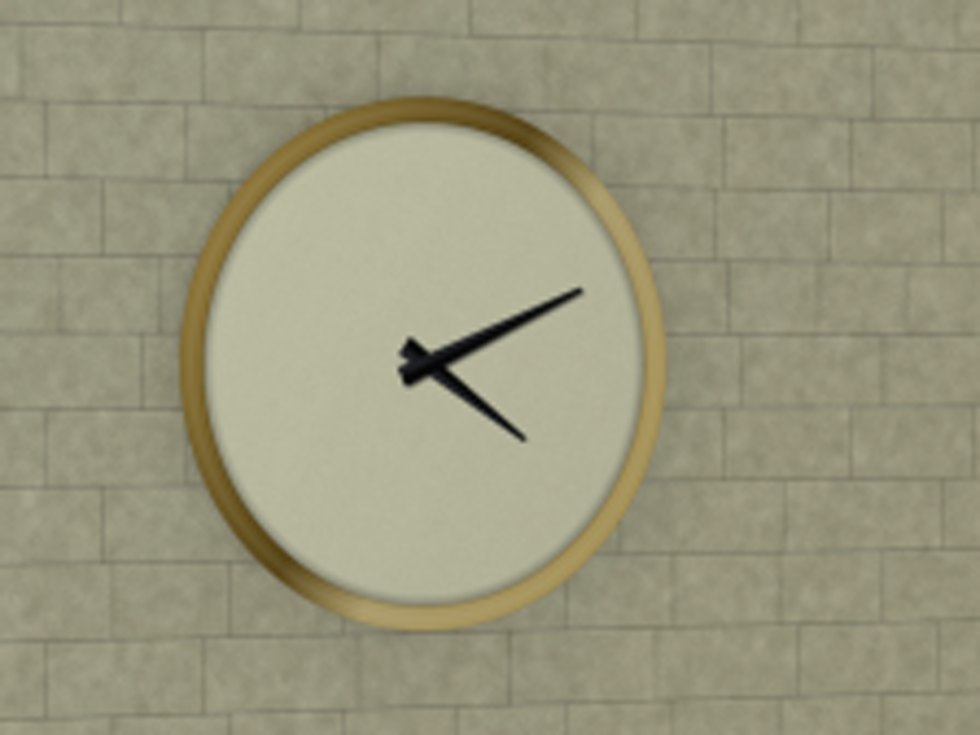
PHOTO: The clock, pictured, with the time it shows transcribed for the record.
4:11
